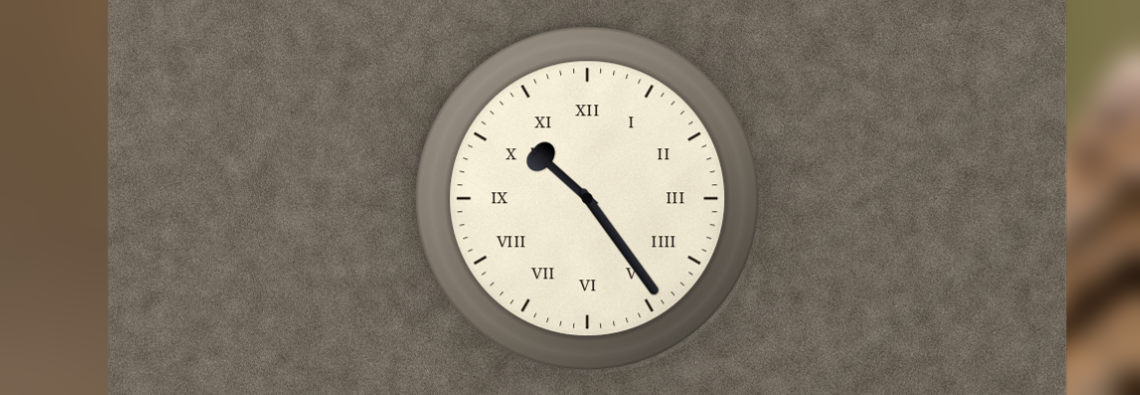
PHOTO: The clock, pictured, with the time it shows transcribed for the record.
10:24
